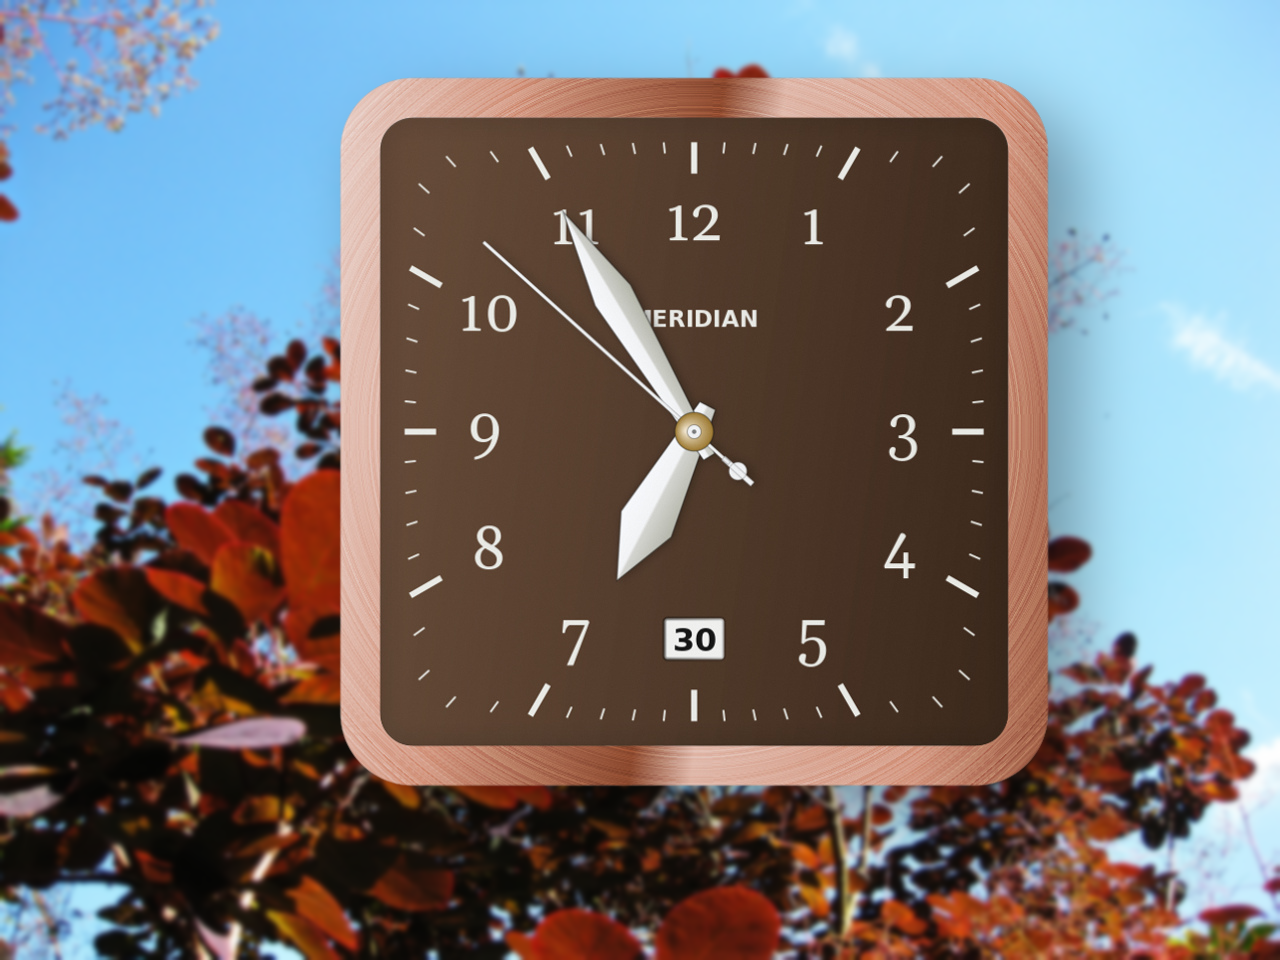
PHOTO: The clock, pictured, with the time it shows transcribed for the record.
6:54:52
